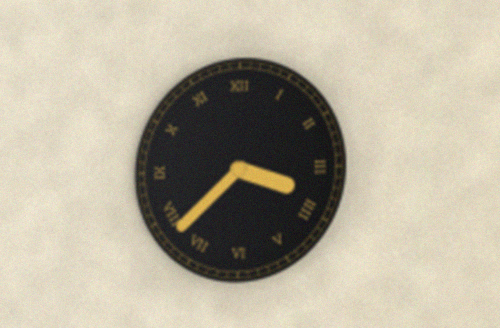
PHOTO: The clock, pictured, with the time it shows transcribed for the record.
3:38
